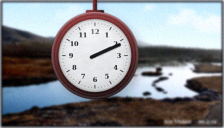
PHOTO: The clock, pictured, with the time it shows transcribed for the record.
2:11
